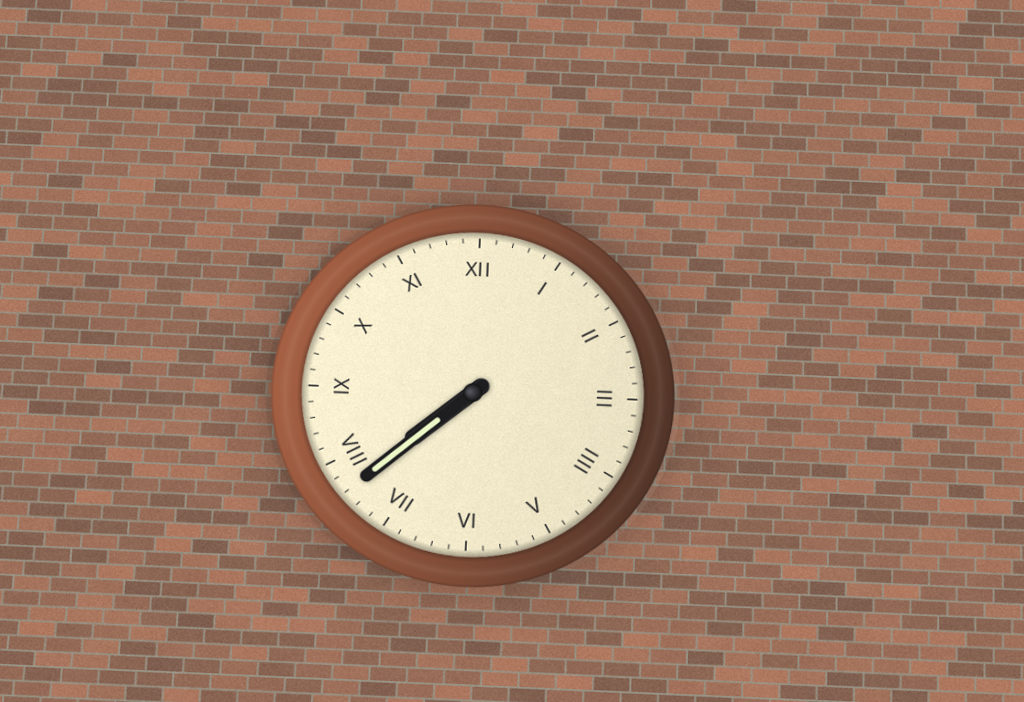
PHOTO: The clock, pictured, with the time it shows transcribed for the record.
7:38
